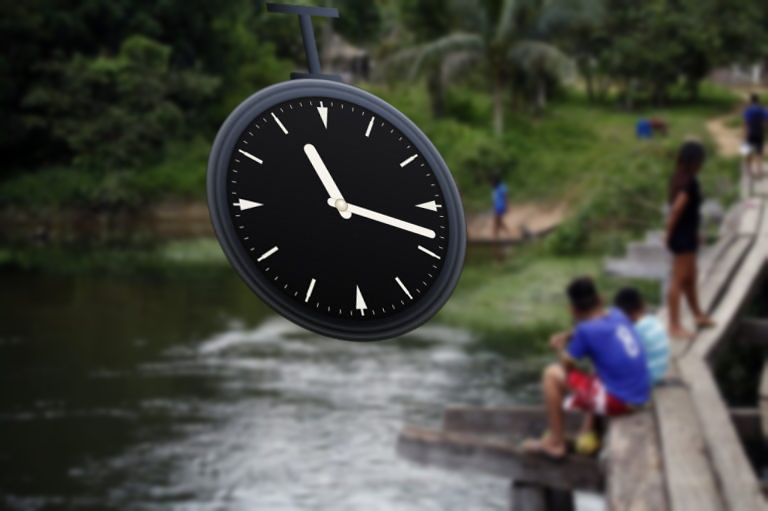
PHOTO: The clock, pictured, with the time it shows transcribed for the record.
11:18
